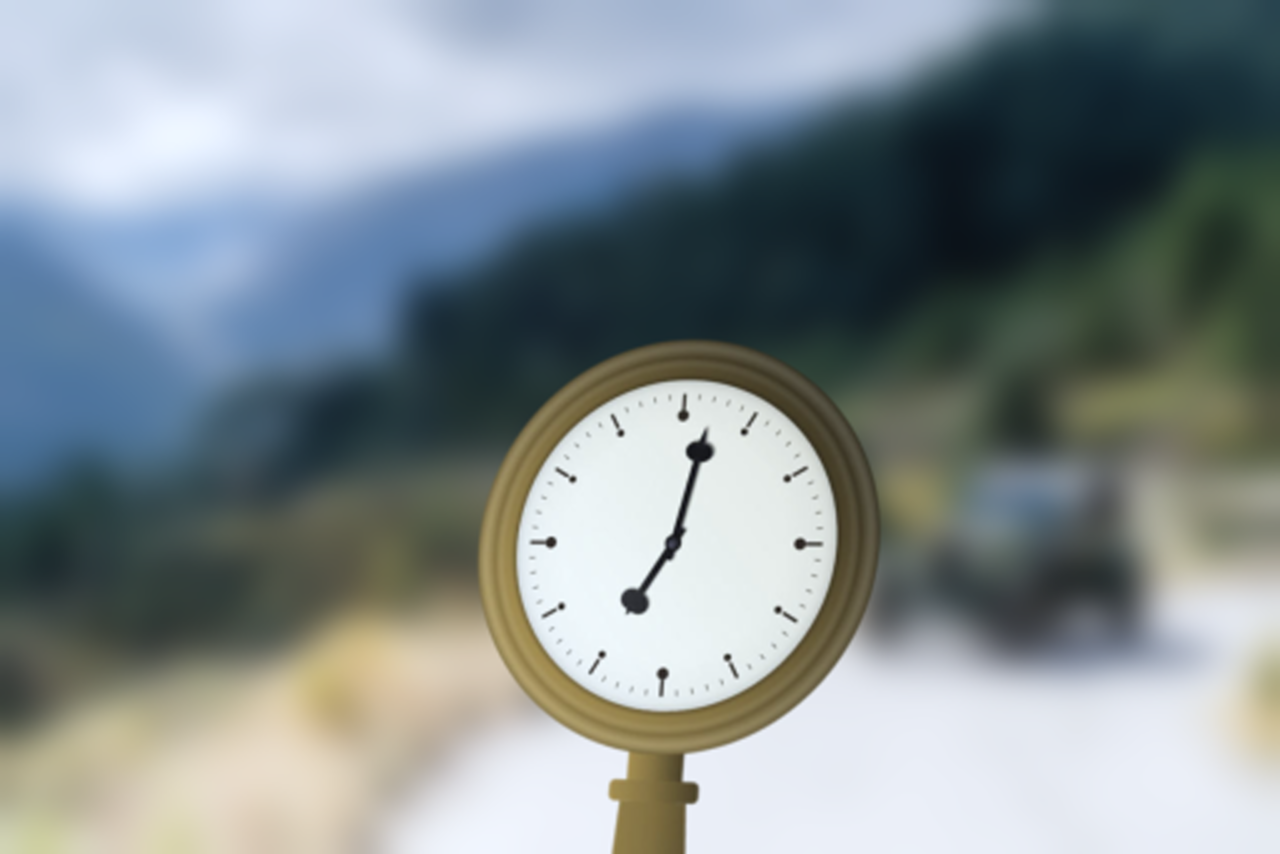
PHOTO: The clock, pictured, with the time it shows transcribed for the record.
7:02
